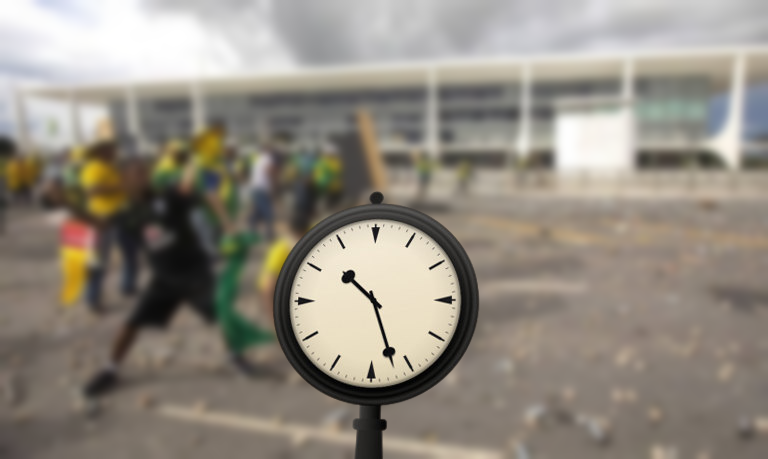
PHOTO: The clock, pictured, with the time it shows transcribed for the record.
10:27
